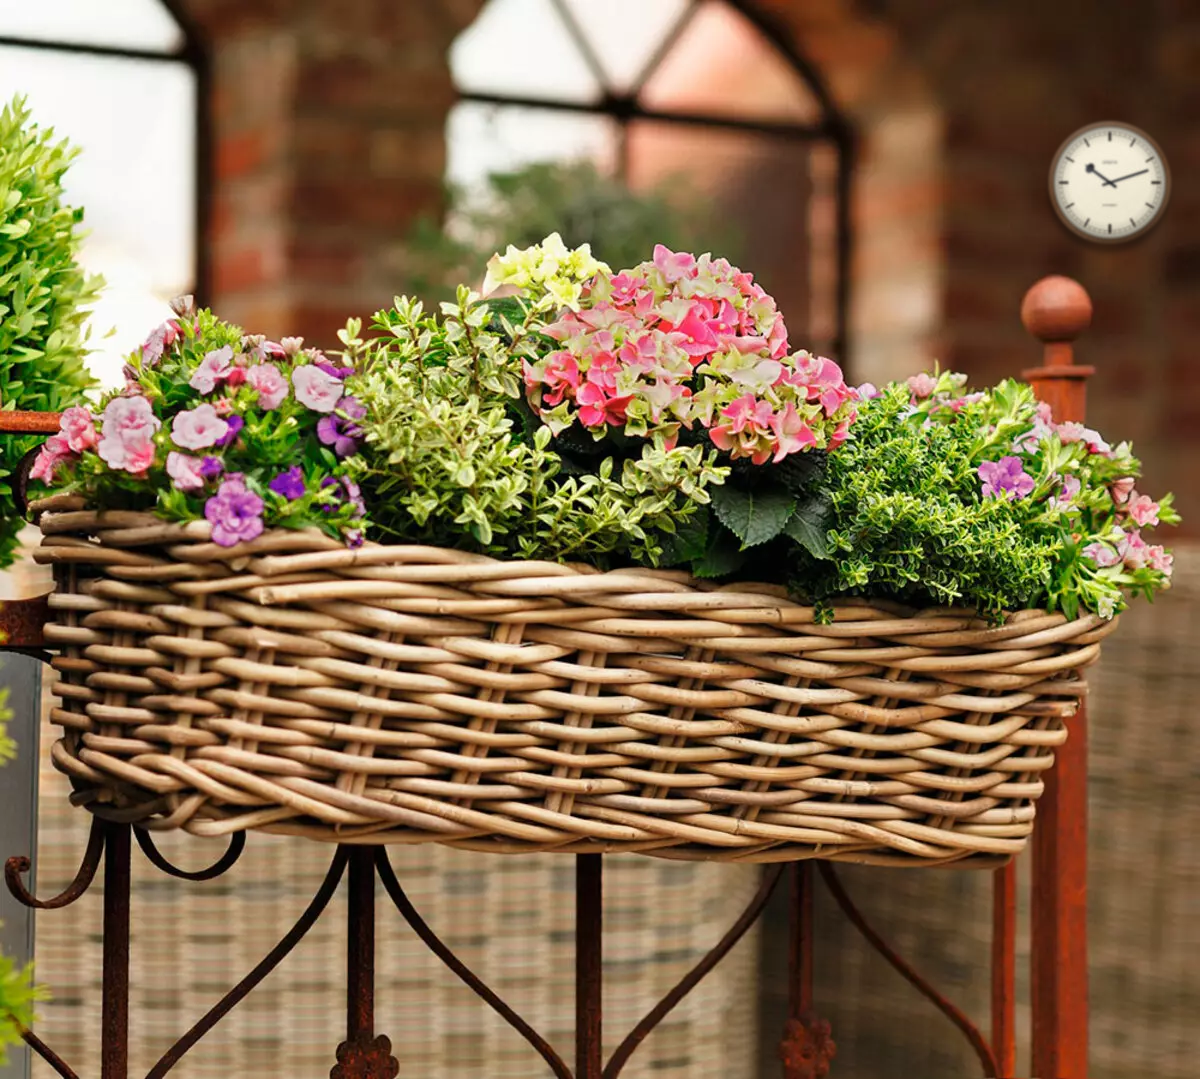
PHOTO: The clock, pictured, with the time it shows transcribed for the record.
10:12
